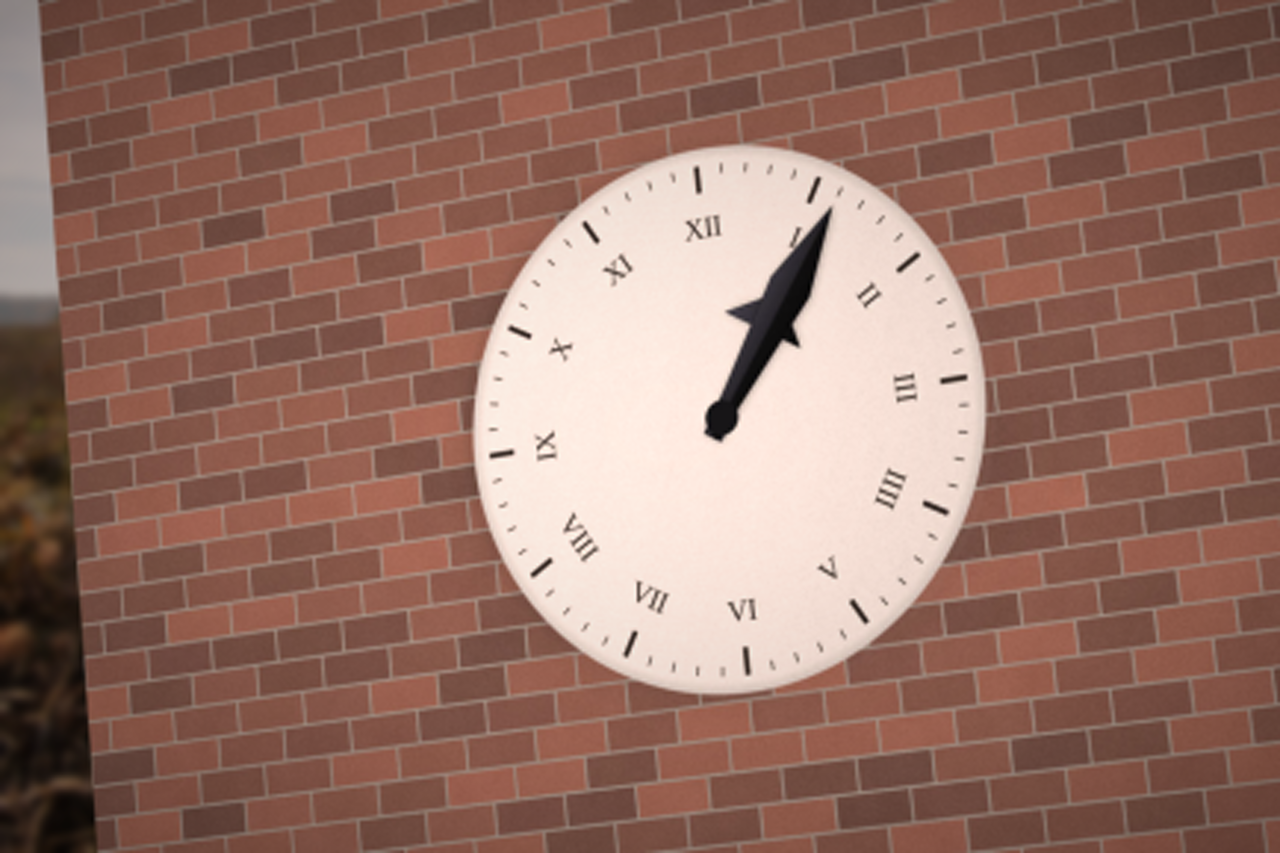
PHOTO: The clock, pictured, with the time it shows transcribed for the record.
1:06
